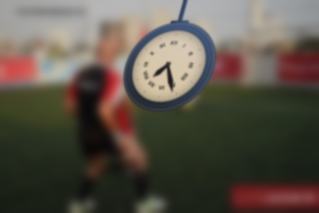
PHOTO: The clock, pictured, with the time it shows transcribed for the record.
7:26
